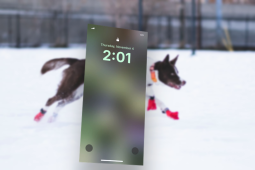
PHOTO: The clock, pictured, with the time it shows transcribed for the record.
2:01
